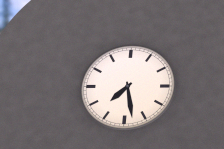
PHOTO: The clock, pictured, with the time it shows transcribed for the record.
7:28
